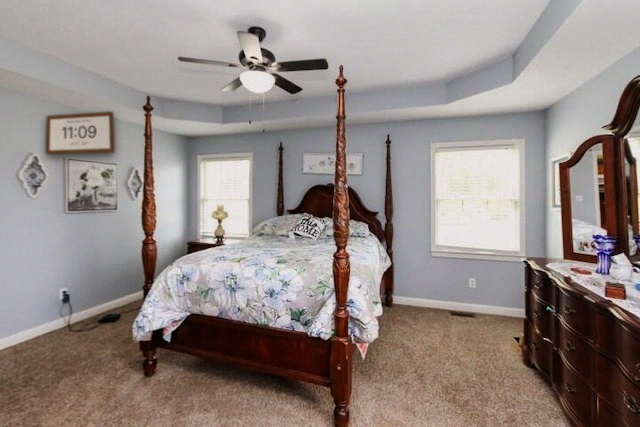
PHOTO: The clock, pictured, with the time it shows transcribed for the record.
11:09
